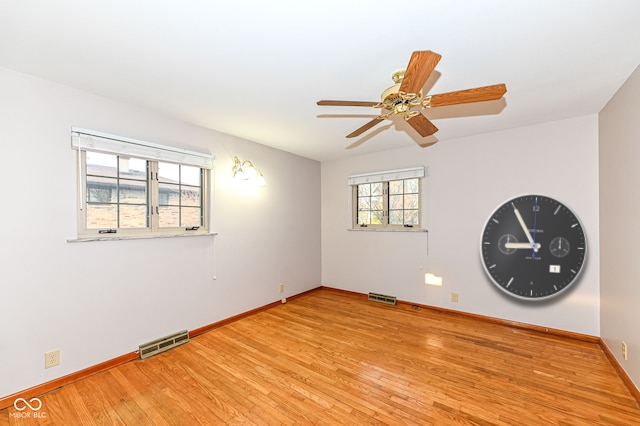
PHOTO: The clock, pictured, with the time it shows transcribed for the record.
8:55
